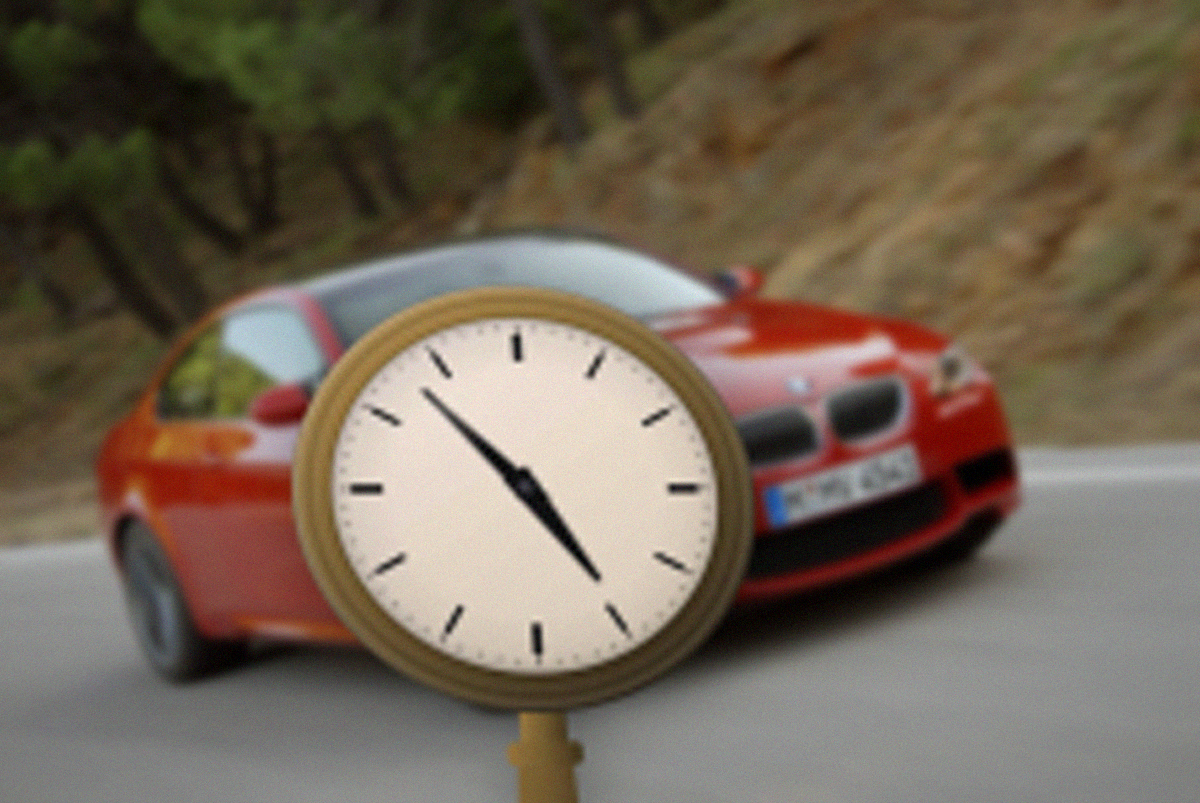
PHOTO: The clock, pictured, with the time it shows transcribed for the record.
4:53
